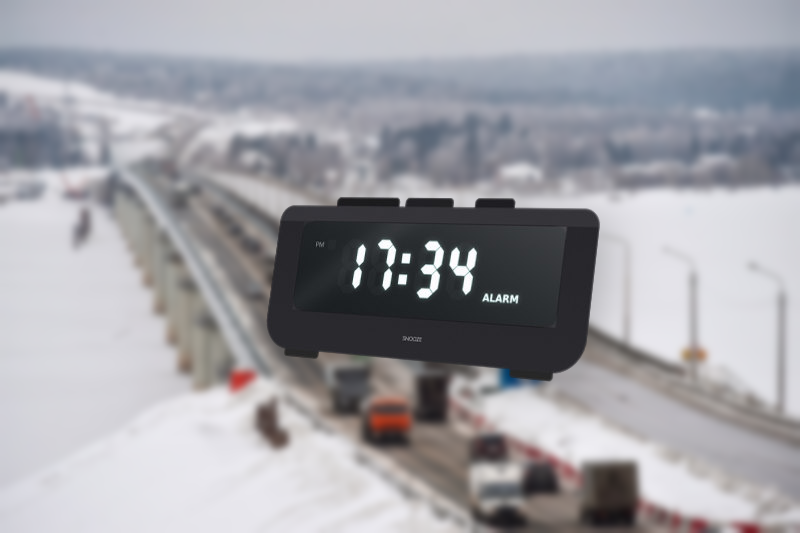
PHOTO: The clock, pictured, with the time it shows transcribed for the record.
17:34
